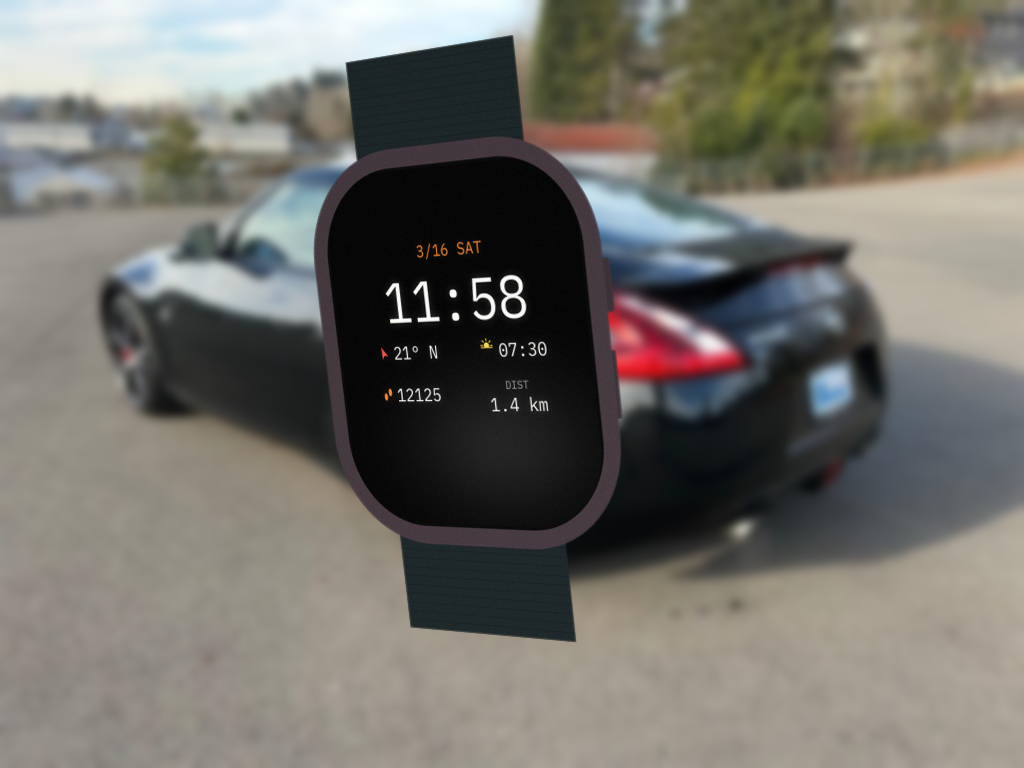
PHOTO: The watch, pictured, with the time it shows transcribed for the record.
11:58
